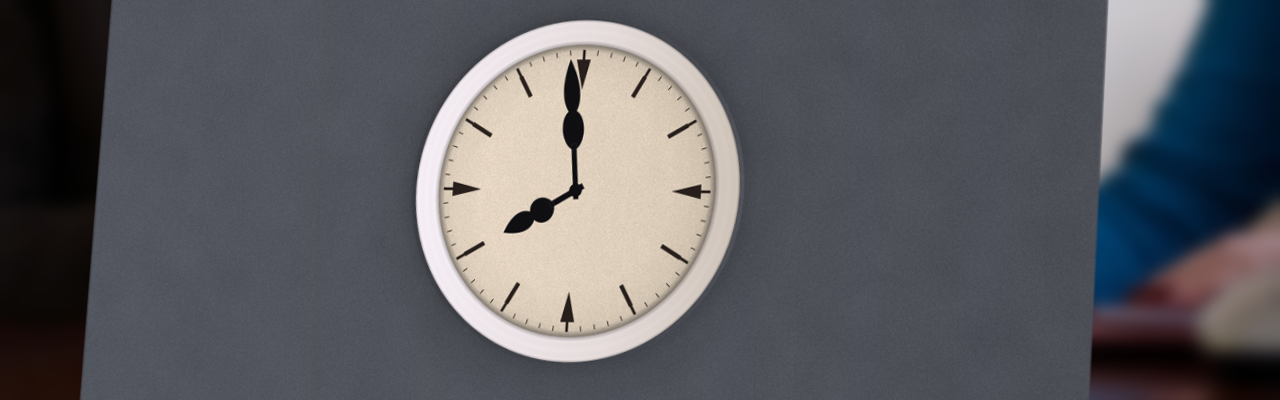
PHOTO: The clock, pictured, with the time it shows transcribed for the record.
7:59
